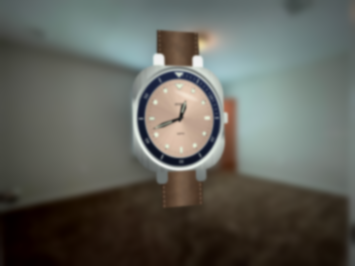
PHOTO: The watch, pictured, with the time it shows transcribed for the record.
12:42
